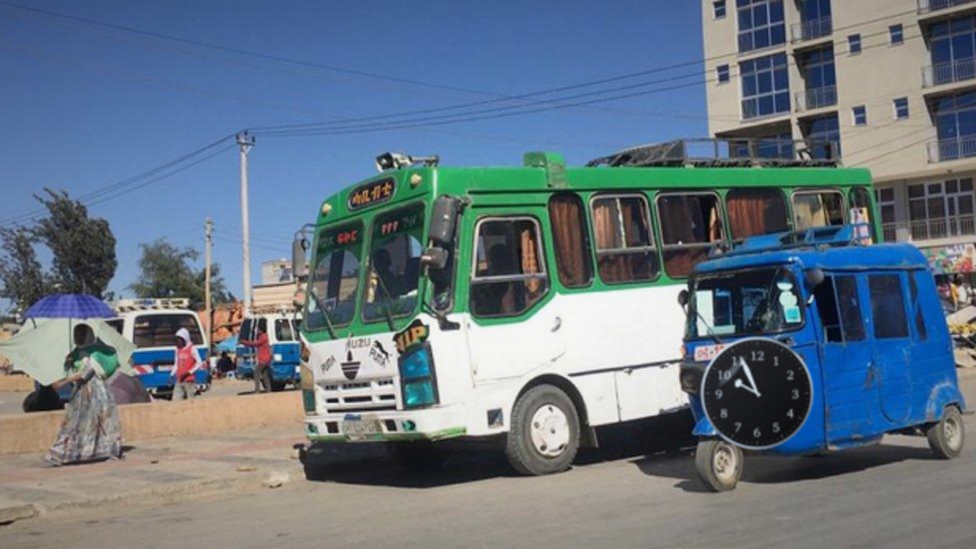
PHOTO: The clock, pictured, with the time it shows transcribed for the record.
9:56
